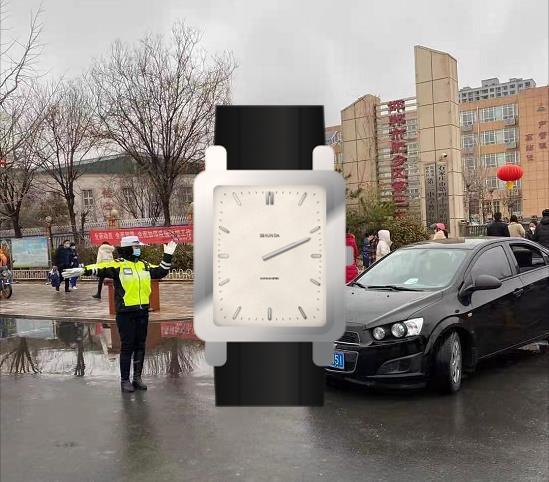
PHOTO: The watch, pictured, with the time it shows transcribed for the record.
2:11
